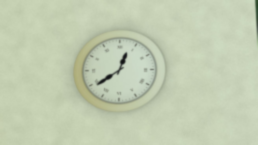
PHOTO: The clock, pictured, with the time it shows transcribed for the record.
12:39
